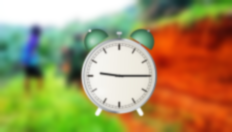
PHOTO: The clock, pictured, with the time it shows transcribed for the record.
9:15
